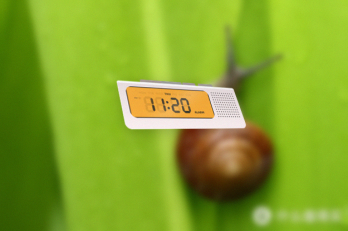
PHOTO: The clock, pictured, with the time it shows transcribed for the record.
11:20
